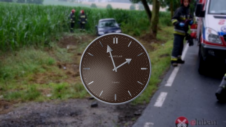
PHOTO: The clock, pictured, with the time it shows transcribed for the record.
1:57
